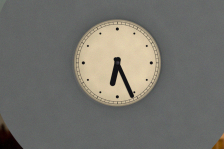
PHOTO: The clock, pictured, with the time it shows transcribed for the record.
6:26
